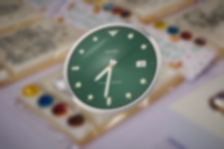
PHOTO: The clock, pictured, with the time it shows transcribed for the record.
7:31
